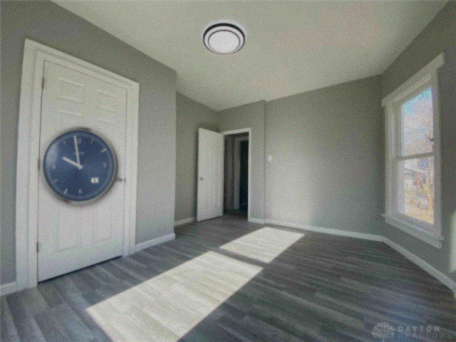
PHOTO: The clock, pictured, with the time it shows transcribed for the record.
9:59
